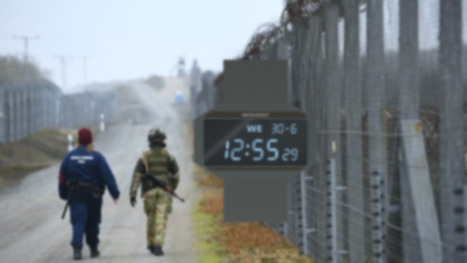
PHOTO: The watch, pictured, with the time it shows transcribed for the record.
12:55:29
